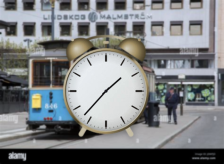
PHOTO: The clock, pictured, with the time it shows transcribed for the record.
1:37
